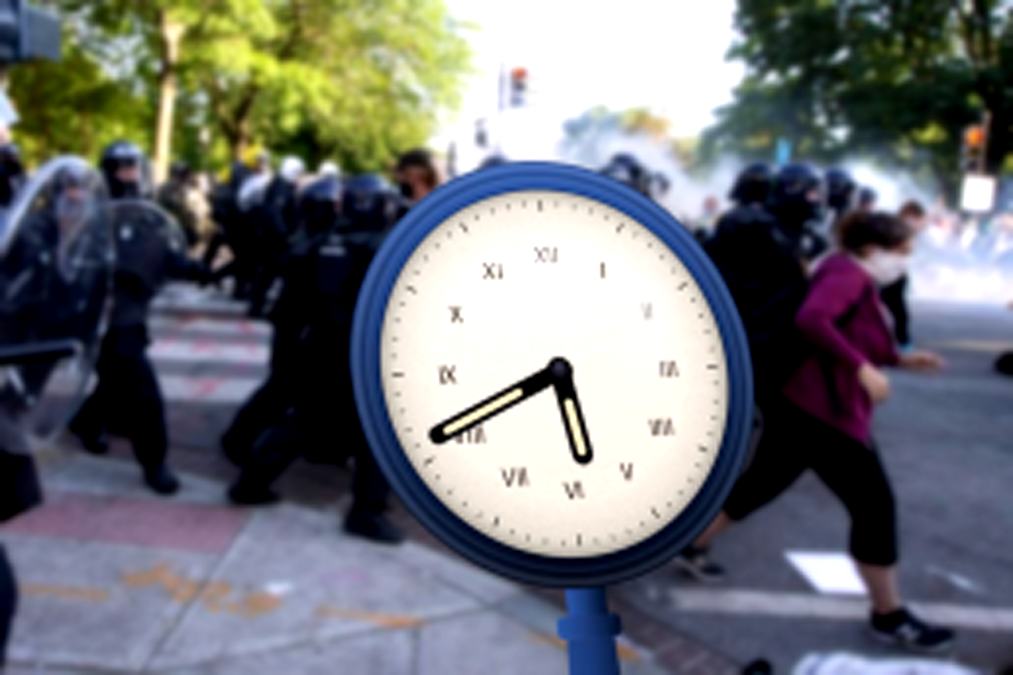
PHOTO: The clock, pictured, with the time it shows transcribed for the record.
5:41
